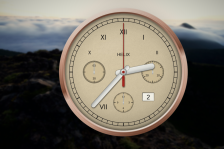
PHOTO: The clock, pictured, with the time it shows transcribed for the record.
2:37
